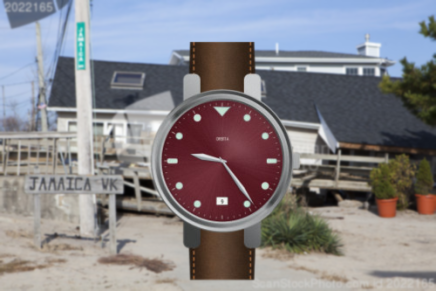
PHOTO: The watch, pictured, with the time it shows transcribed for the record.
9:24
